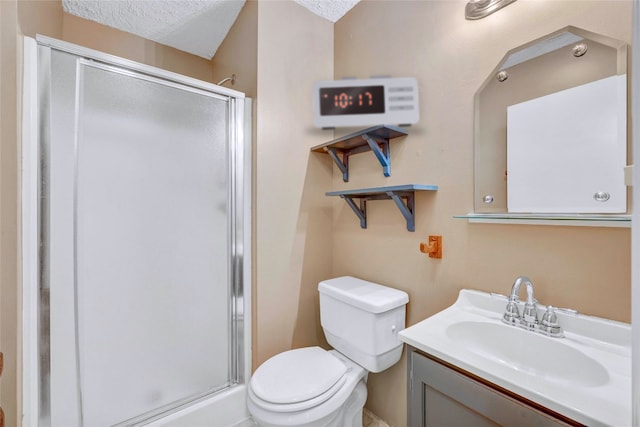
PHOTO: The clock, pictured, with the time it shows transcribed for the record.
10:17
